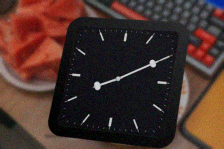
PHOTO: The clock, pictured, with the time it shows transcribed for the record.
8:10
